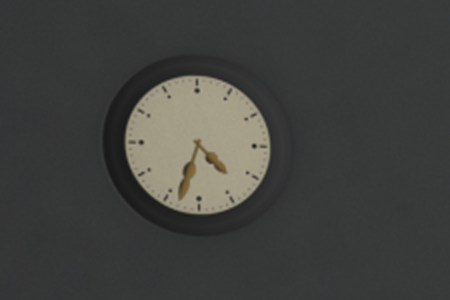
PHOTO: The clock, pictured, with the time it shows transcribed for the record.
4:33
